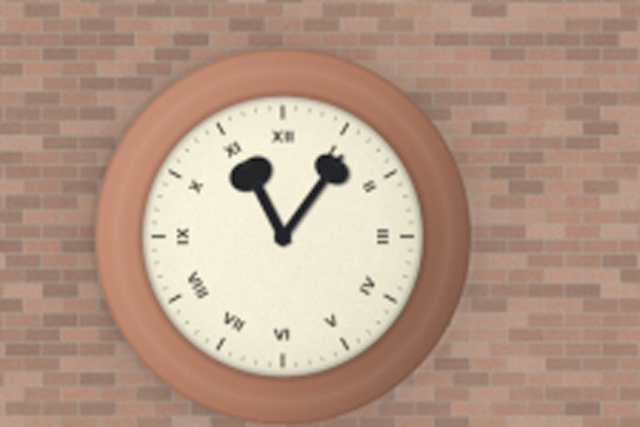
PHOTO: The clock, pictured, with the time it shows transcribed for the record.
11:06
